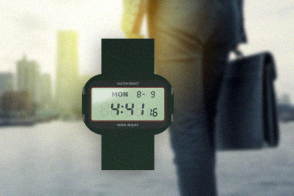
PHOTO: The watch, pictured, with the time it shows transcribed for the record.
4:41:16
